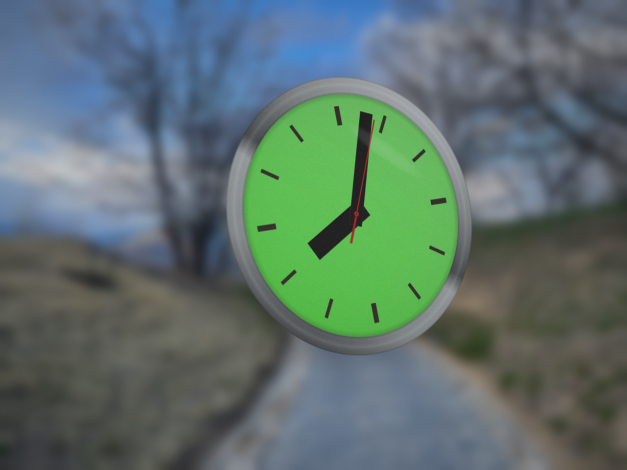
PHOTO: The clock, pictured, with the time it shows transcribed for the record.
8:03:04
